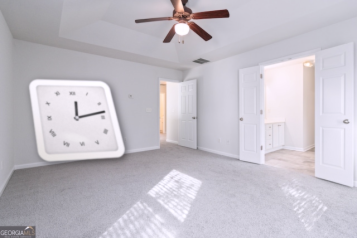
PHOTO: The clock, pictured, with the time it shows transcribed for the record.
12:13
